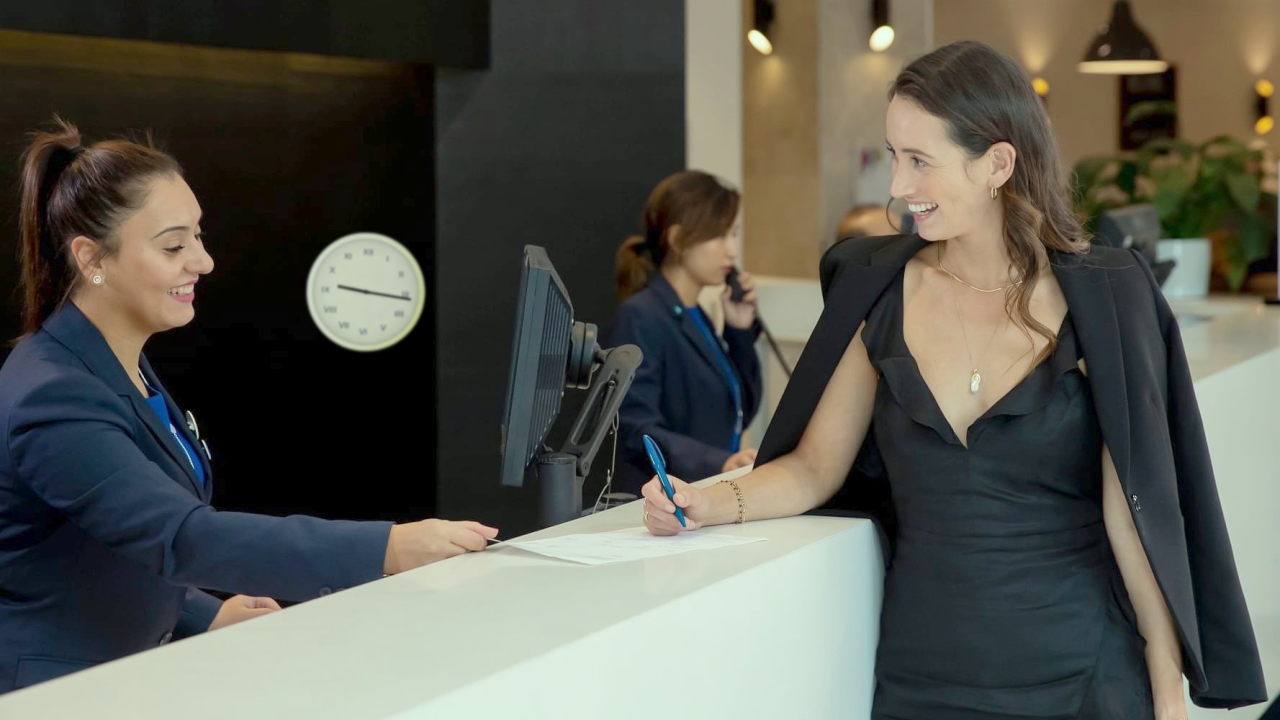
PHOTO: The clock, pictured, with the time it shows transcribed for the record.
9:16
